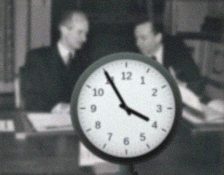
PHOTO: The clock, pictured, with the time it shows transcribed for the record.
3:55
